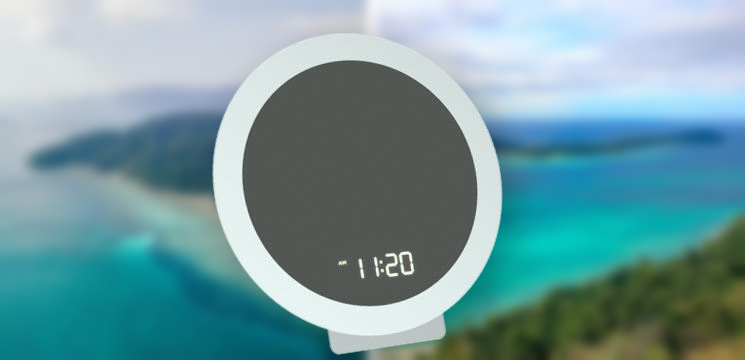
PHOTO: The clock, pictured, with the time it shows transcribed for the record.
11:20
